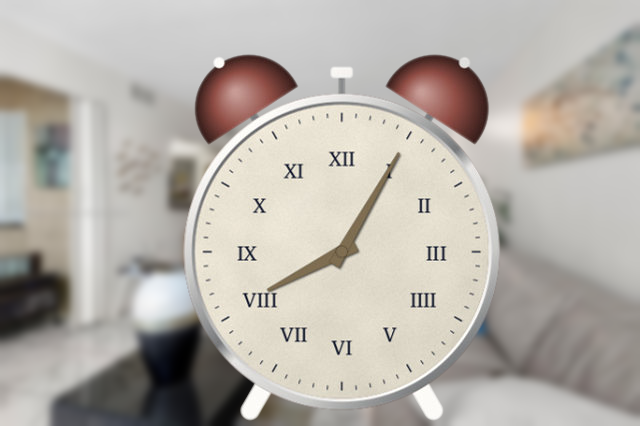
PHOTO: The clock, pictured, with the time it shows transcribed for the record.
8:05
